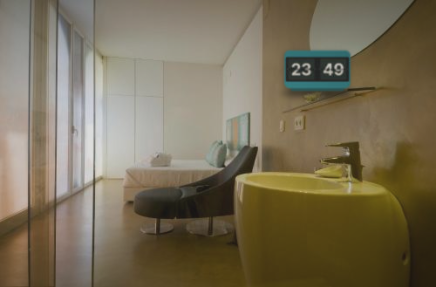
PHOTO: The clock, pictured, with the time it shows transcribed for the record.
23:49
